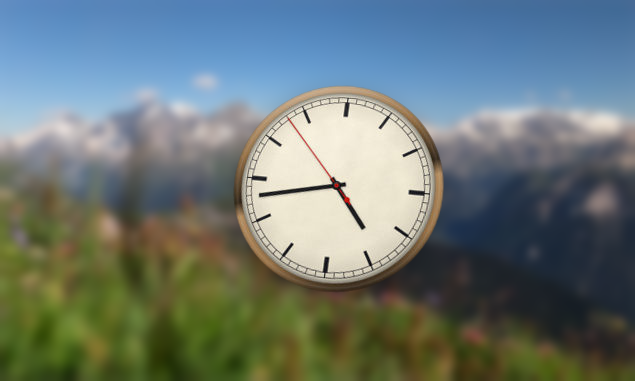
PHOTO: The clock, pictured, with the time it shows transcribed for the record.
4:42:53
